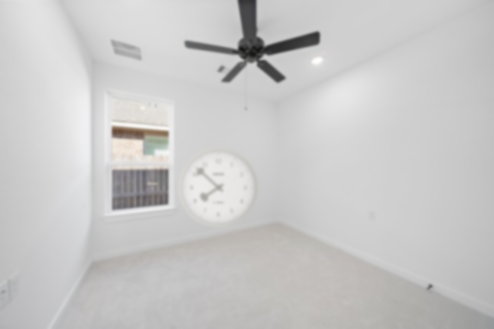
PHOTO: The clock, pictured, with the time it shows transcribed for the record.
7:52
